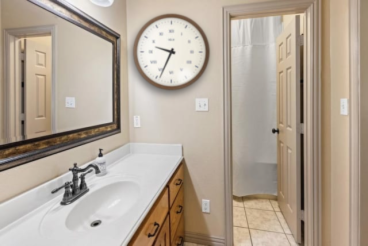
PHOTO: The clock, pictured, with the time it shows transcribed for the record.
9:34
